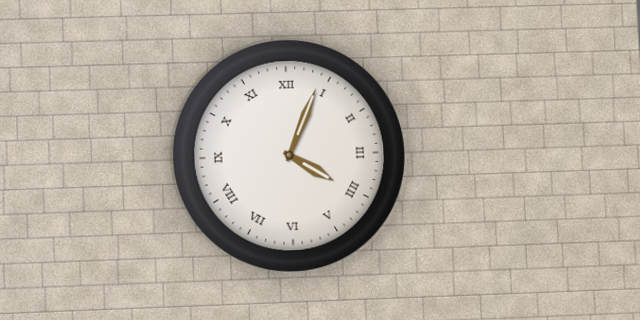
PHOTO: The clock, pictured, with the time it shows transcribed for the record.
4:04
